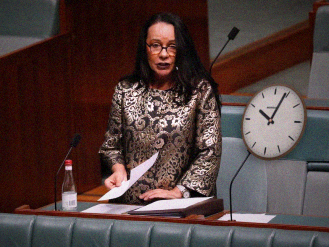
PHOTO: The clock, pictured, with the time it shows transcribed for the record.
10:04
